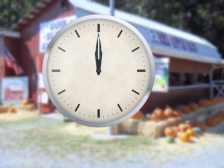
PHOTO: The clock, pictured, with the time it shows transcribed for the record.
12:00
